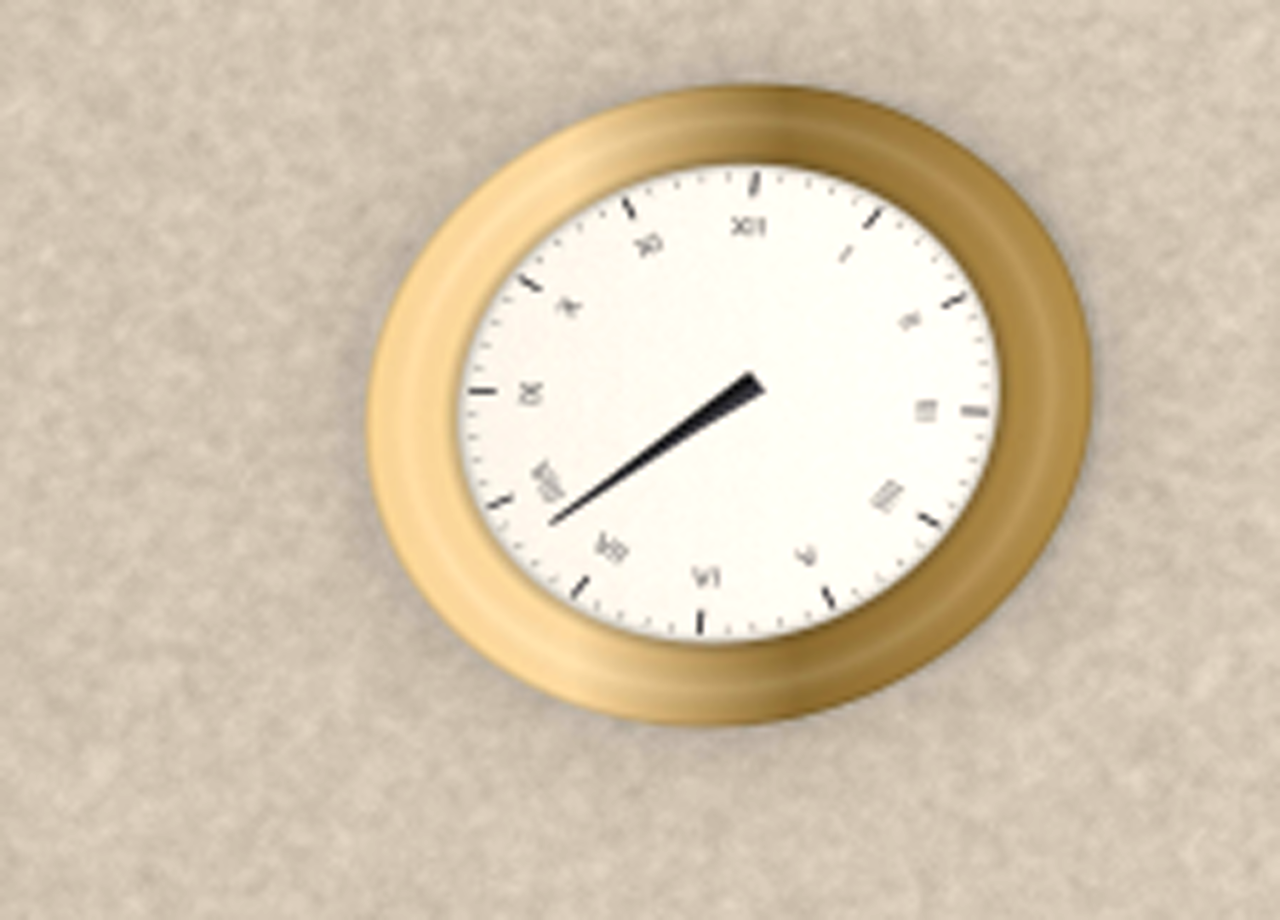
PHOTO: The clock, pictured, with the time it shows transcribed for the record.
7:38
